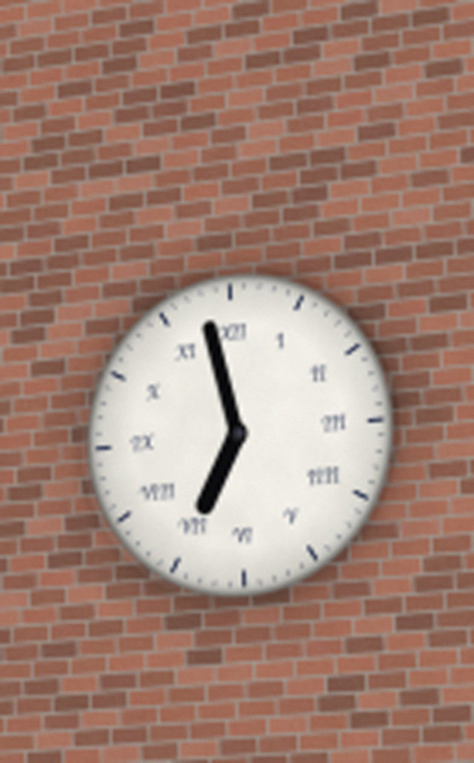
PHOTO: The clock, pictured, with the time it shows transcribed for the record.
6:58
